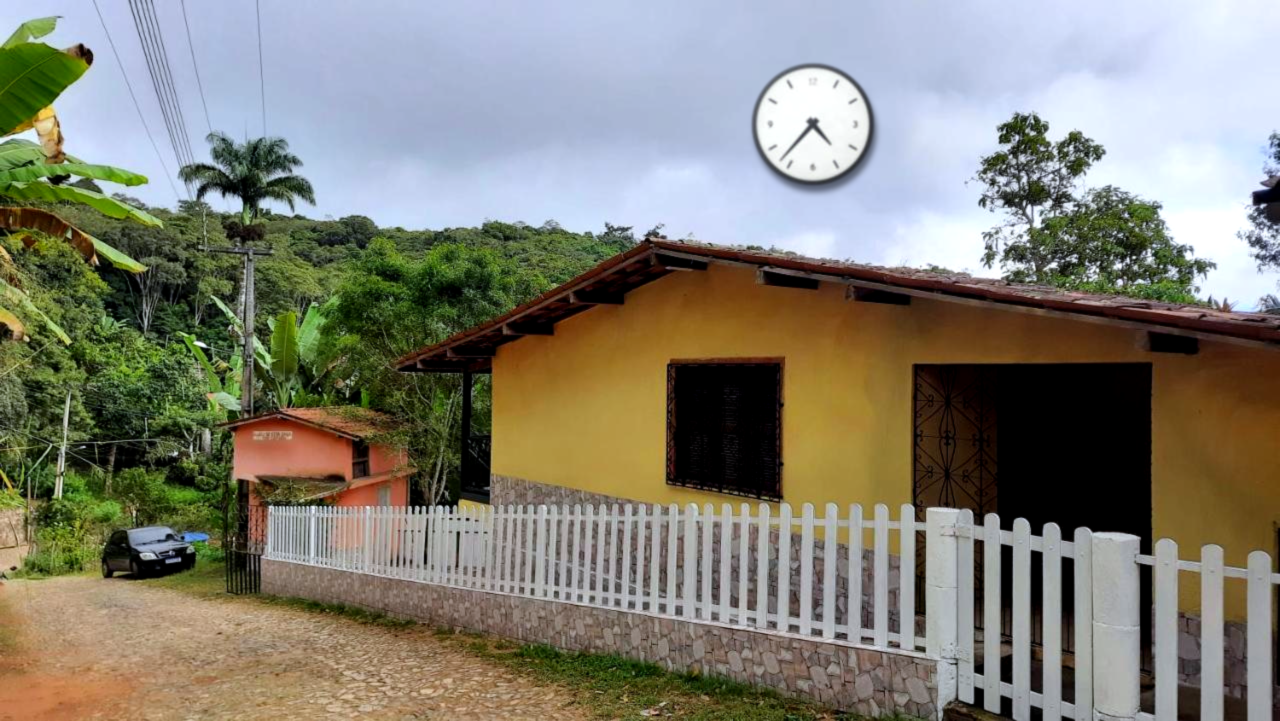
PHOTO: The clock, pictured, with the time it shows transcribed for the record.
4:37
